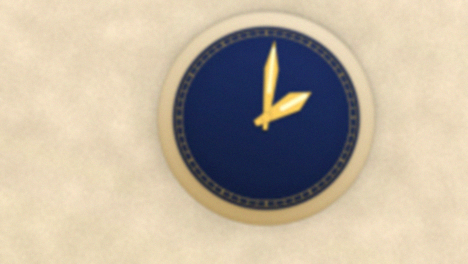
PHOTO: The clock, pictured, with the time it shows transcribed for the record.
2:01
